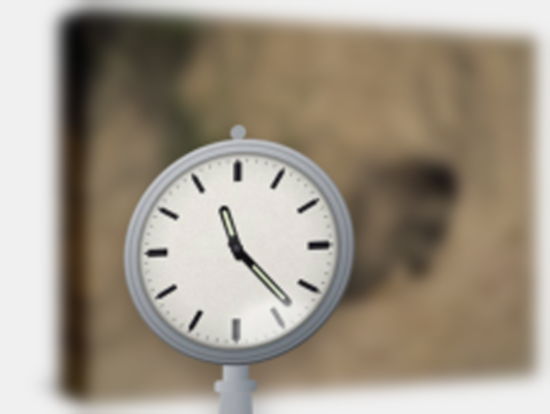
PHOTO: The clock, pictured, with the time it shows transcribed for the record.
11:23
